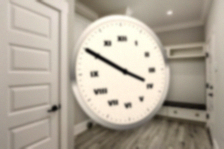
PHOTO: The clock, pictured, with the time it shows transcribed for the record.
3:50
